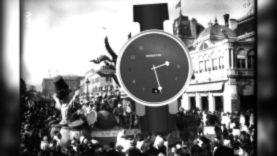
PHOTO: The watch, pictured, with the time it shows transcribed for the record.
2:28
